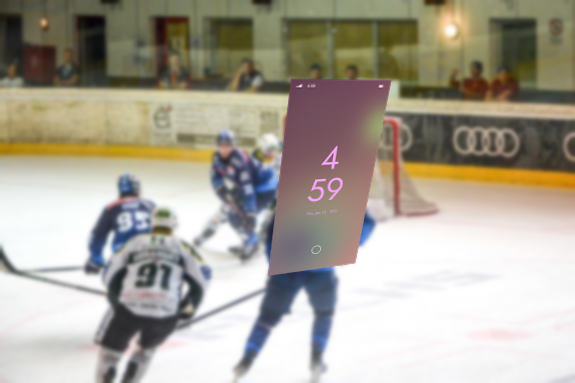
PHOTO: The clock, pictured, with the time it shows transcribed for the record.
4:59
